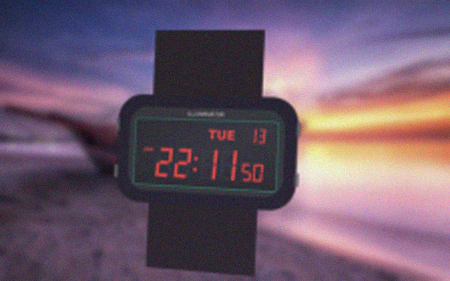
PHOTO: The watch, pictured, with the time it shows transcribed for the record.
22:11:50
